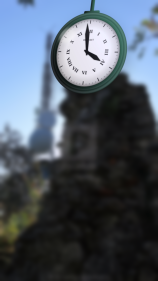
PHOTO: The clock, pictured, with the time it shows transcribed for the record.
3:59
